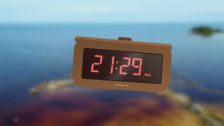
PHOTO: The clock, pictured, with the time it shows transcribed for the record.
21:29
